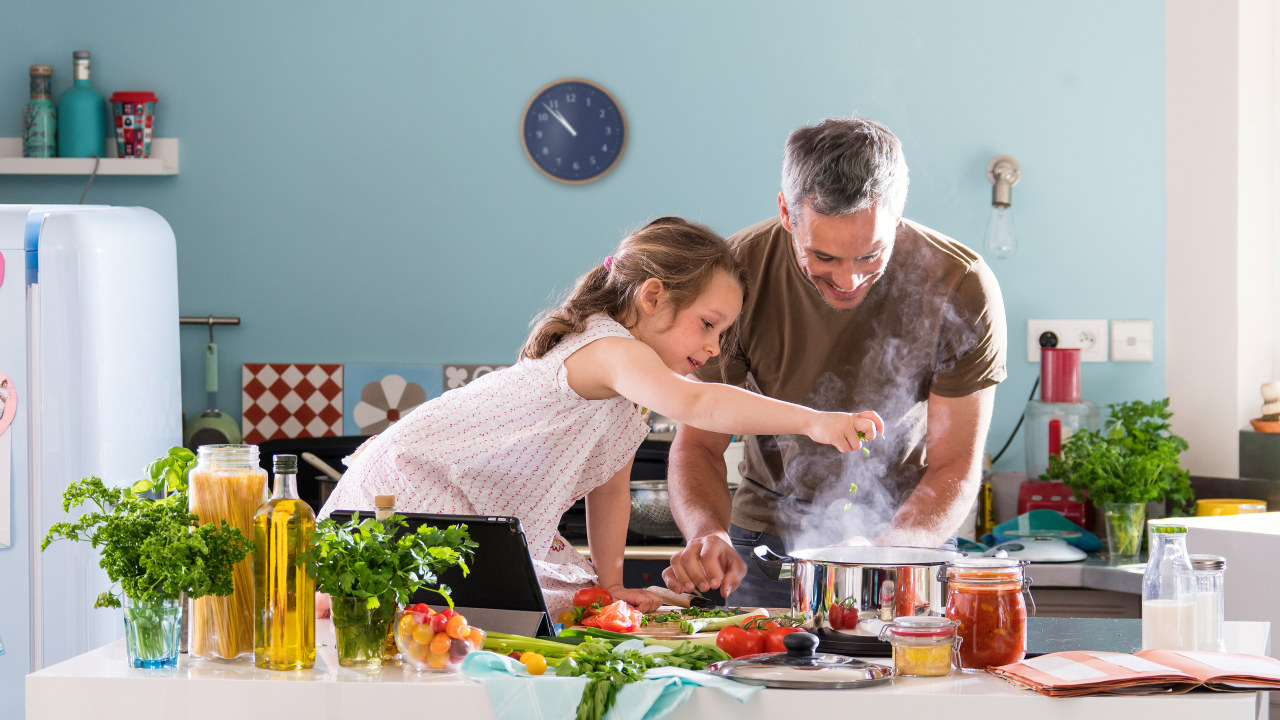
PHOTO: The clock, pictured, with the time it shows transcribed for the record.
10:53
